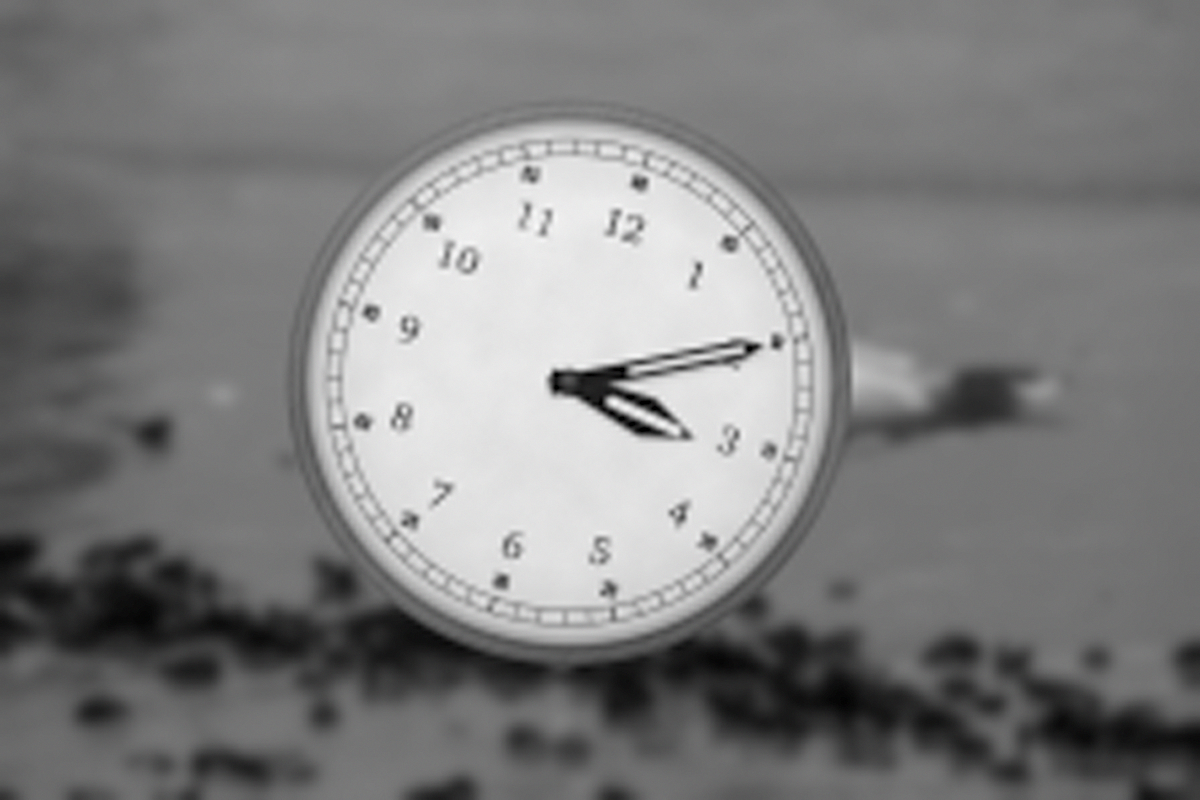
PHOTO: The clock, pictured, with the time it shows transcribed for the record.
3:10
